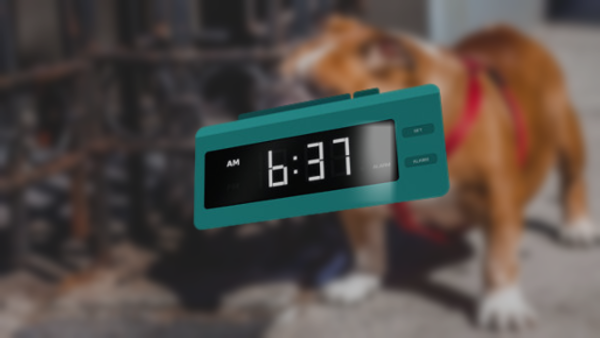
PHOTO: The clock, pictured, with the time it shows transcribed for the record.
6:37
